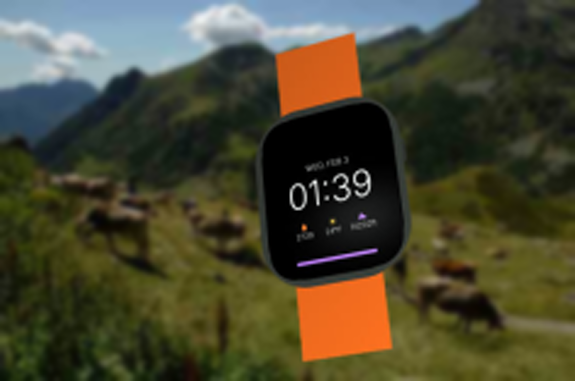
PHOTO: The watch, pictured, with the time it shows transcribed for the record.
1:39
